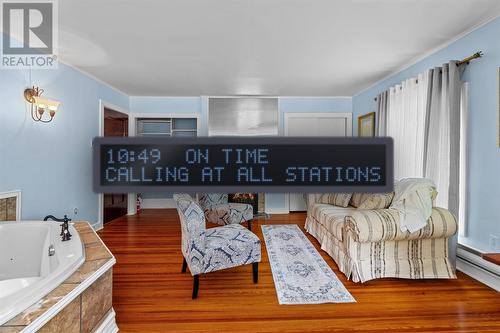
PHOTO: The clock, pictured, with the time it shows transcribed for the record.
10:49
